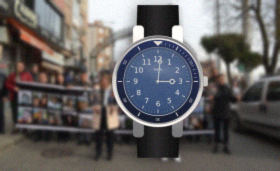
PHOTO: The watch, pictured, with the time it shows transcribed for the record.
3:01
